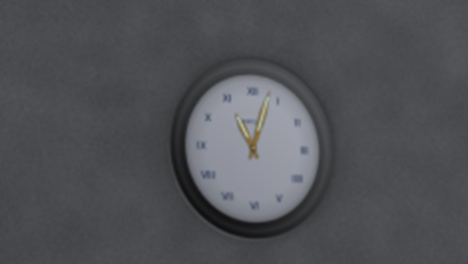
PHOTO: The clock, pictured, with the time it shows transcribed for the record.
11:03
